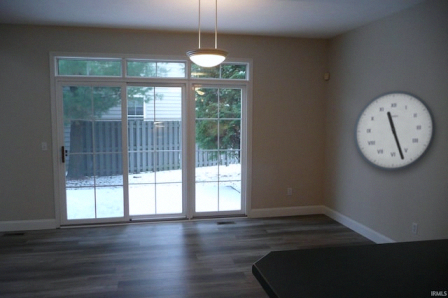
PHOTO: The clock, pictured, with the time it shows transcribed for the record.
11:27
